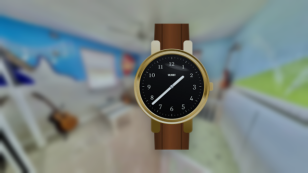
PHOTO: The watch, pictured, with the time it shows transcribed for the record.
1:38
